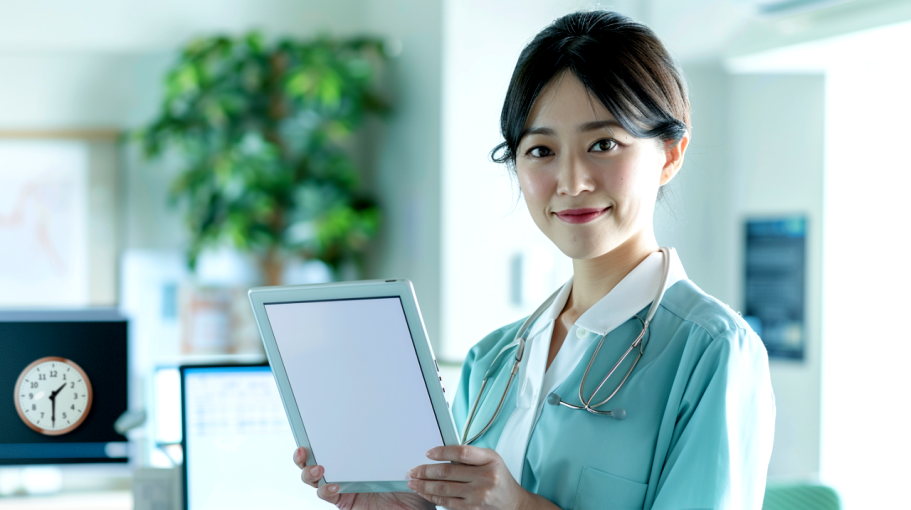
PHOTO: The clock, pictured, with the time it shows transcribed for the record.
1:30
